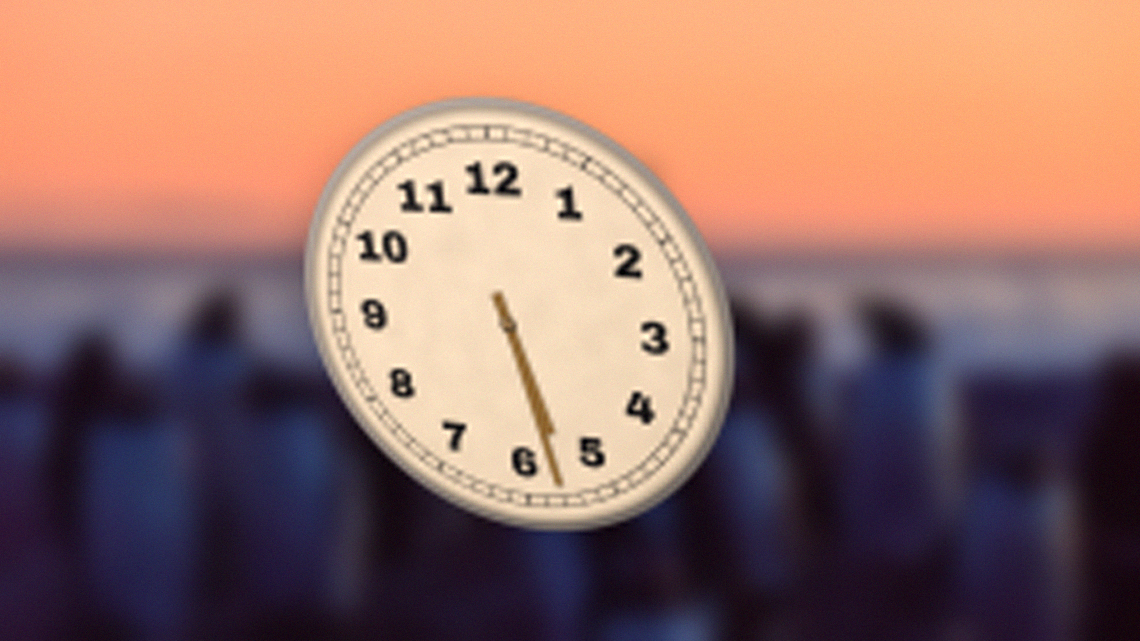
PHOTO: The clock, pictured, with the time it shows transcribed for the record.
5:28
